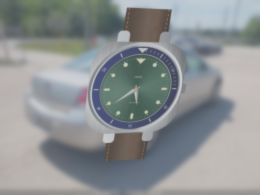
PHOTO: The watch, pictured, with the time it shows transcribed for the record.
5:39
